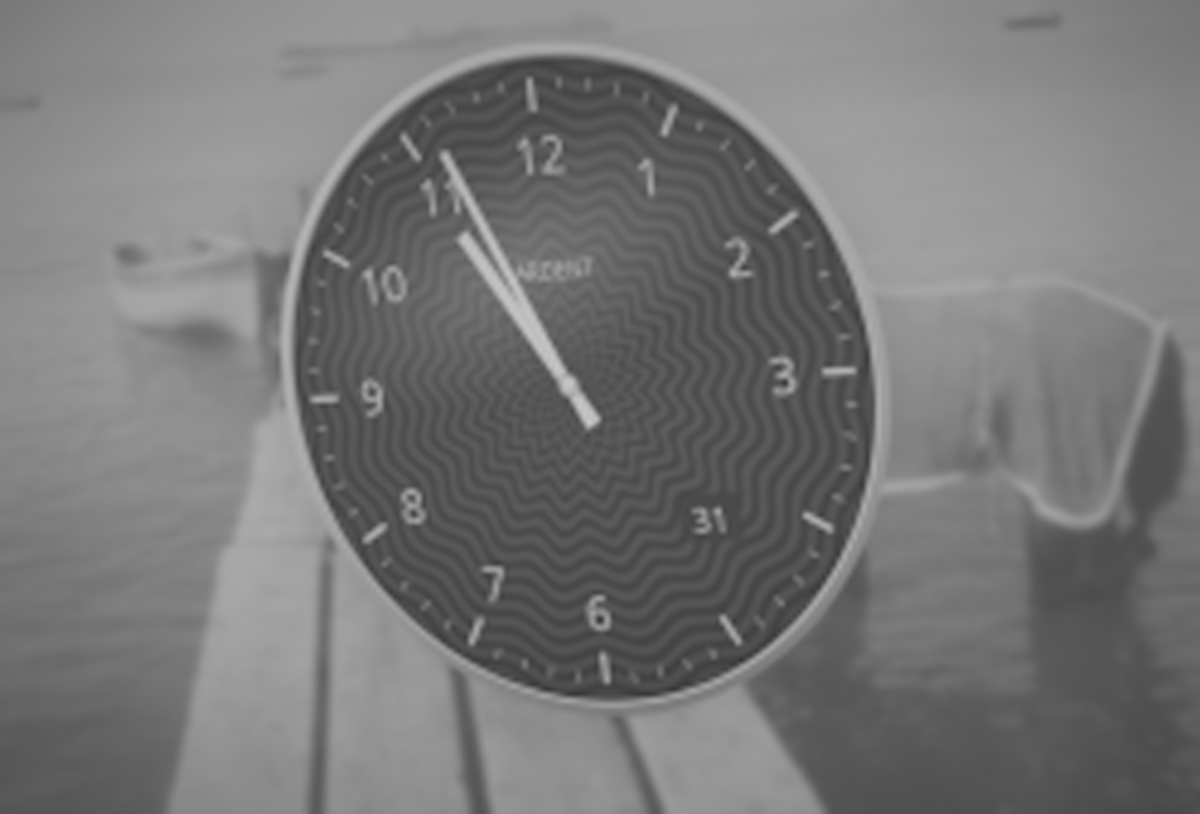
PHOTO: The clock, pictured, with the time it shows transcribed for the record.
10:56
